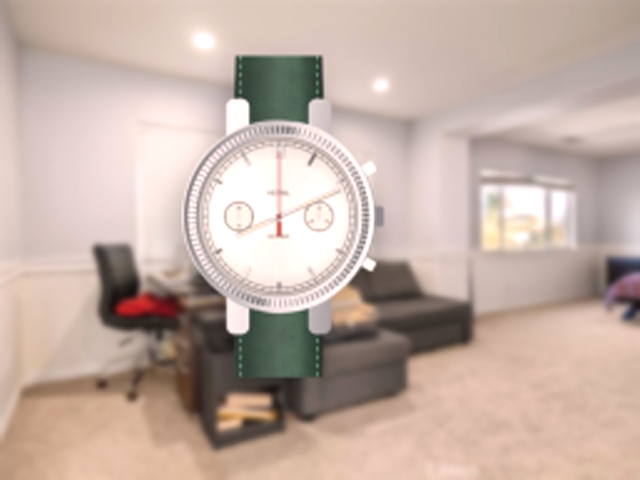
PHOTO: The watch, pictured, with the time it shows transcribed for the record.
8:11
